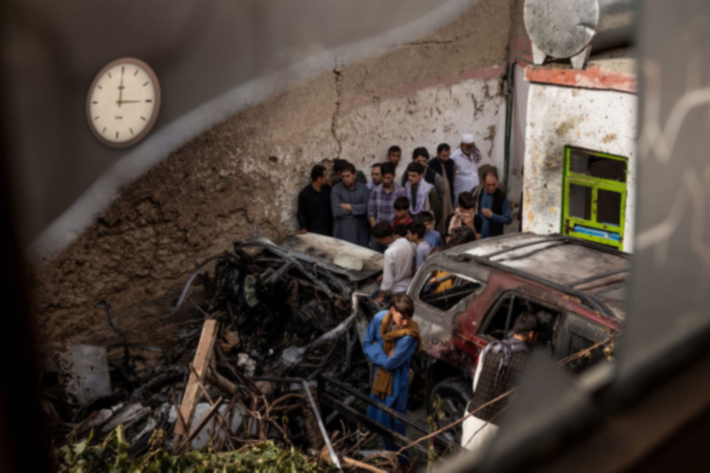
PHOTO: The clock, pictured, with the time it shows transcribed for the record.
3:00
